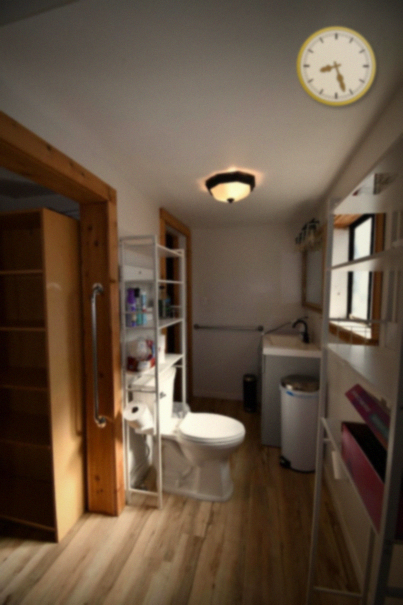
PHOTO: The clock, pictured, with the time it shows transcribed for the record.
8:27
